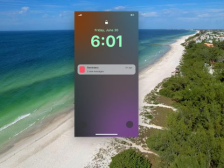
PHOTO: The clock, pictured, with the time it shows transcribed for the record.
6:01
